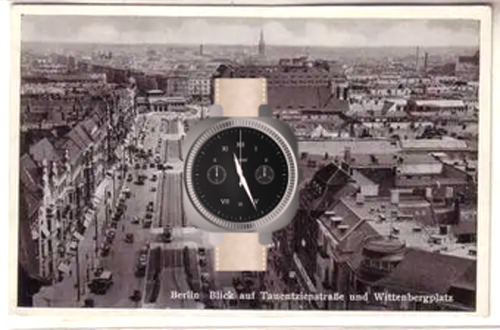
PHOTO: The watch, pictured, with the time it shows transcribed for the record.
11:26
